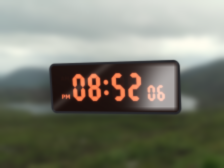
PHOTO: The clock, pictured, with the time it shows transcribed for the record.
8:52:06
